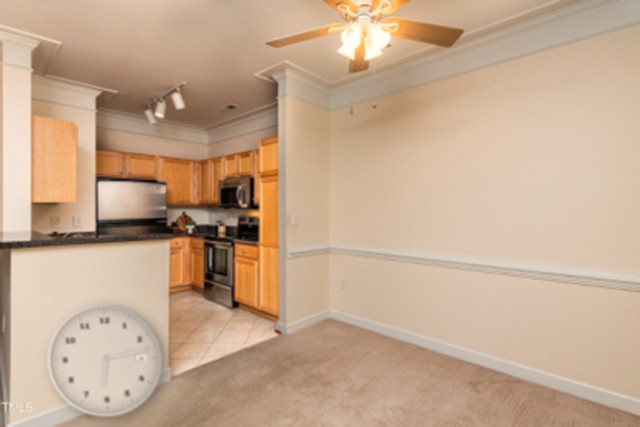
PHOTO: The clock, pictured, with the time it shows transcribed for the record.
6:13
